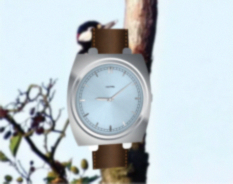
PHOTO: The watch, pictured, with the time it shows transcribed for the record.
9:09
